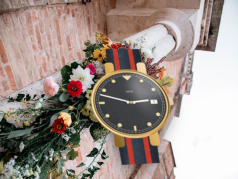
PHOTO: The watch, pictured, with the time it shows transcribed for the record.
2:48
